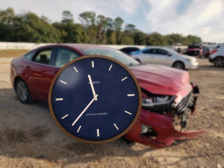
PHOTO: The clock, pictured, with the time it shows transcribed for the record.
11:37
